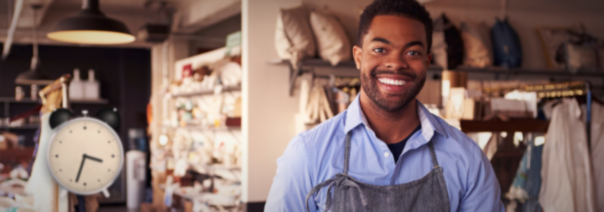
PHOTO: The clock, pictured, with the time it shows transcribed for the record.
3:33
